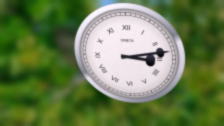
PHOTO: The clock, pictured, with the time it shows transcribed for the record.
3:13
